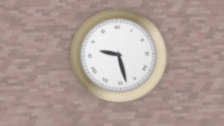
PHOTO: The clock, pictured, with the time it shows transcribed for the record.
9:28
